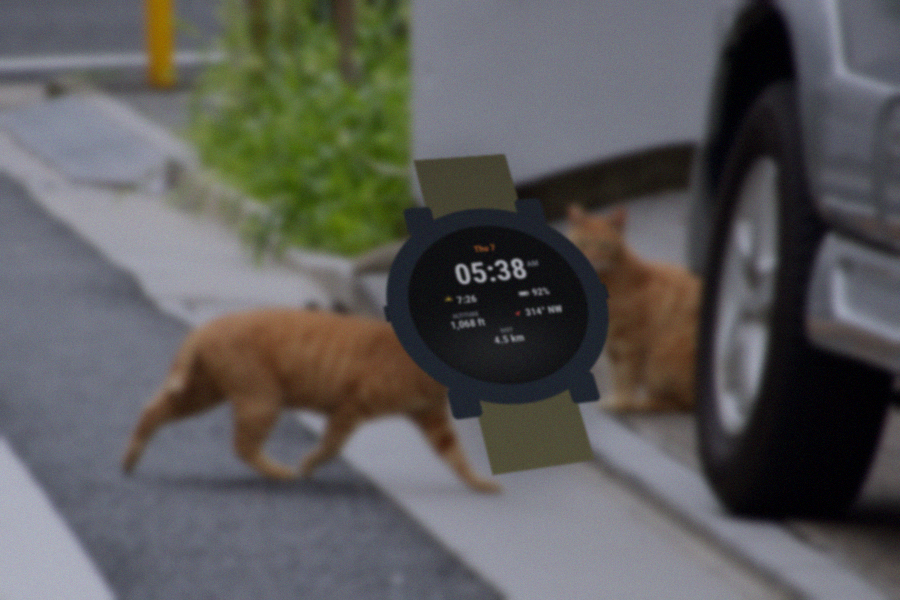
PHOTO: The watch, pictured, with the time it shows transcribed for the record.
5:38
